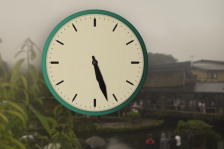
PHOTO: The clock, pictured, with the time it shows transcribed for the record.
5:27
